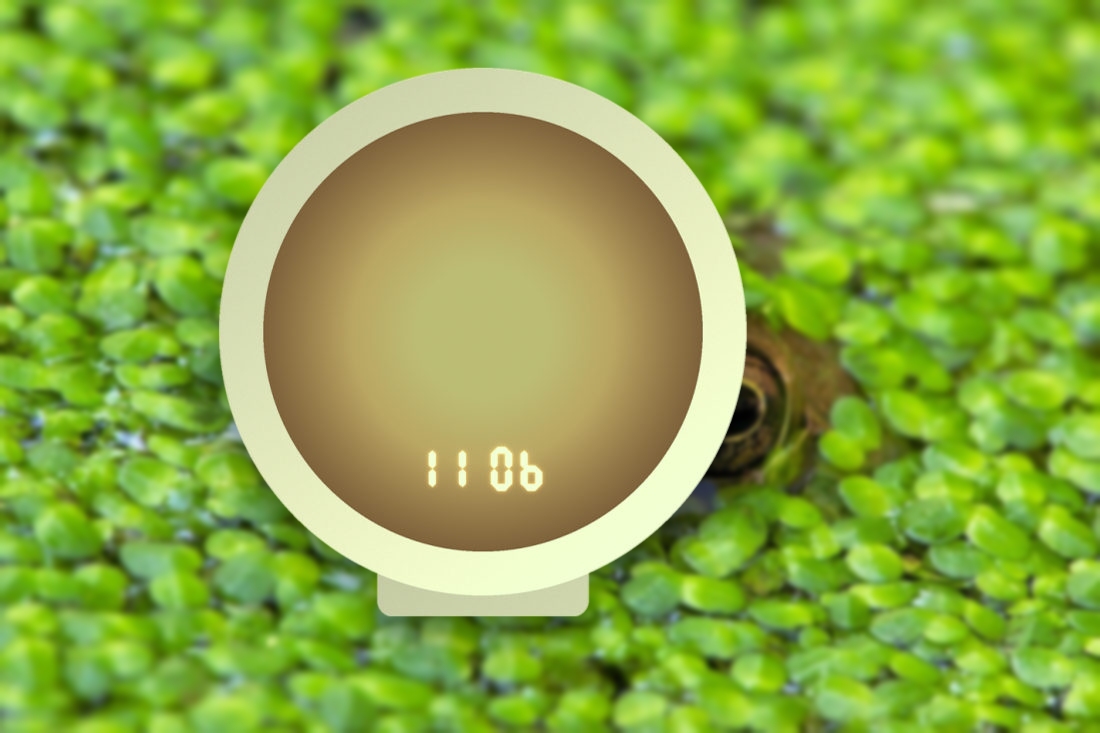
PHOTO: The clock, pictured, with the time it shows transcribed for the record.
11:06
